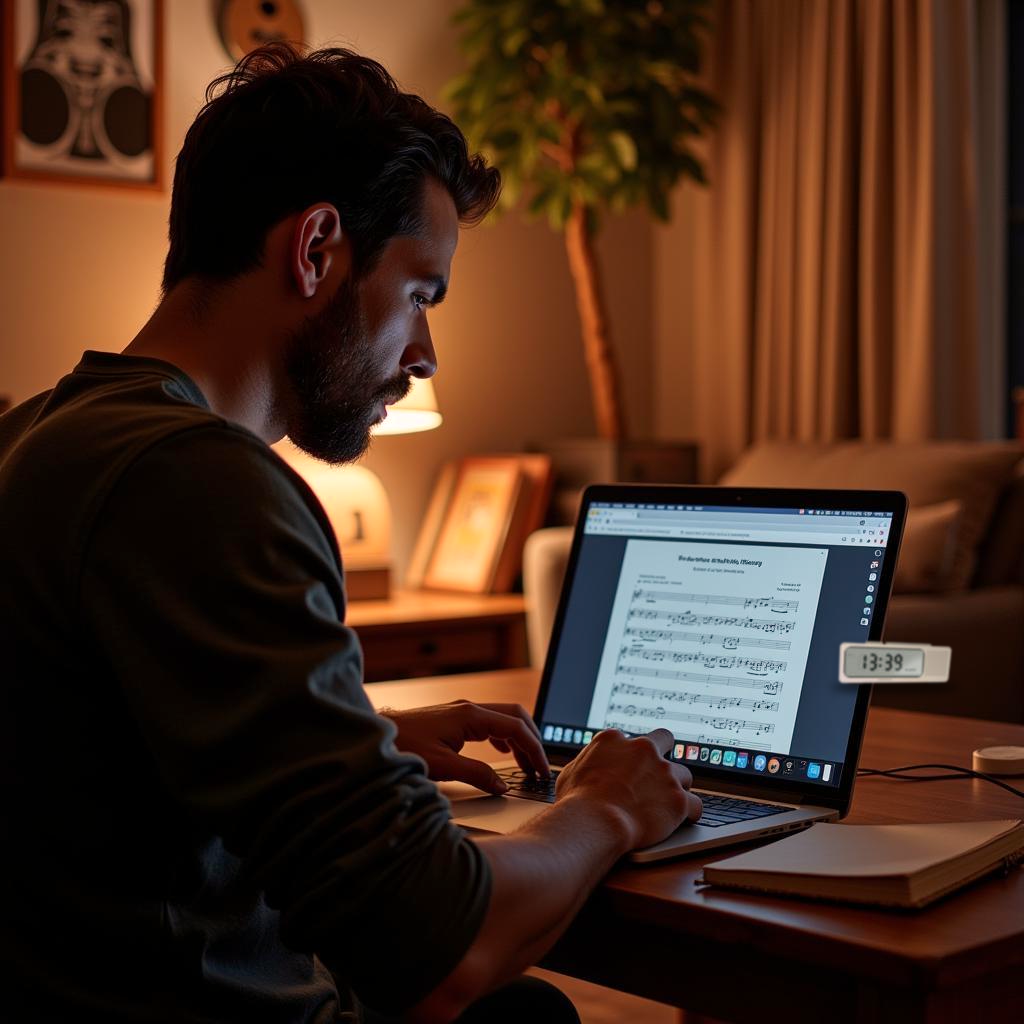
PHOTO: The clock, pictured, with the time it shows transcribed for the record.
13:39
